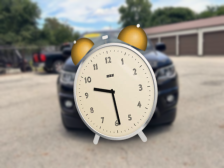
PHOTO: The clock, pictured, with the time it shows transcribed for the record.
9:29
